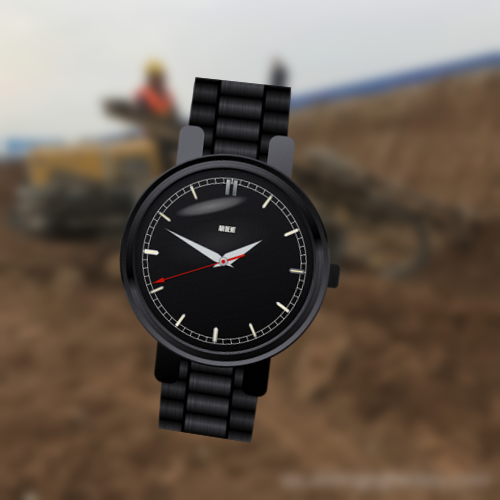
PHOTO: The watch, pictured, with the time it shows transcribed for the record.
1:48:41
